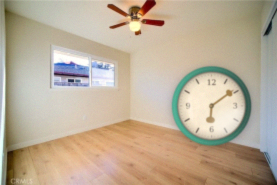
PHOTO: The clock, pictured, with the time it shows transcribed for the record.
6:09
